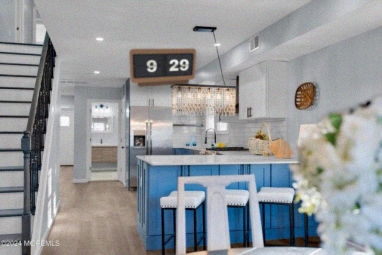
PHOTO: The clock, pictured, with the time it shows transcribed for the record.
9:29
